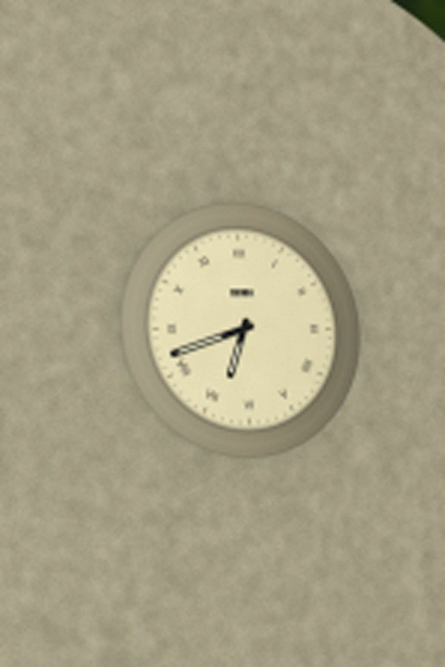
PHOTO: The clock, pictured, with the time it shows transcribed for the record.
6:42
